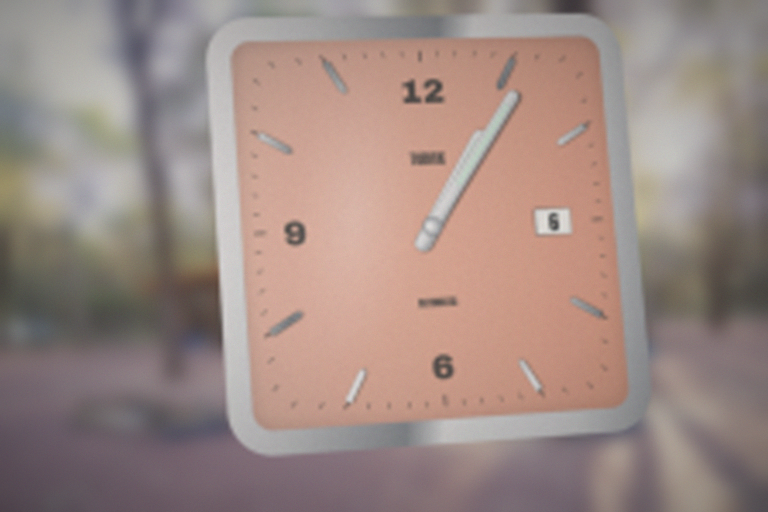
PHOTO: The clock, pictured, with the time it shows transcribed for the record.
1:06
